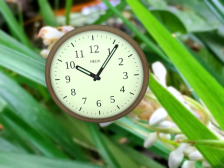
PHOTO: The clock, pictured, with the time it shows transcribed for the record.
10:06
